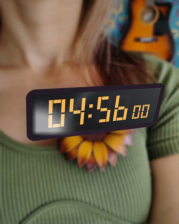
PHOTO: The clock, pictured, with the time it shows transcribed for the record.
4:56:00
